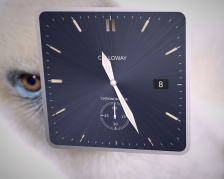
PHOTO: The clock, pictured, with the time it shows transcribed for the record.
11:26
